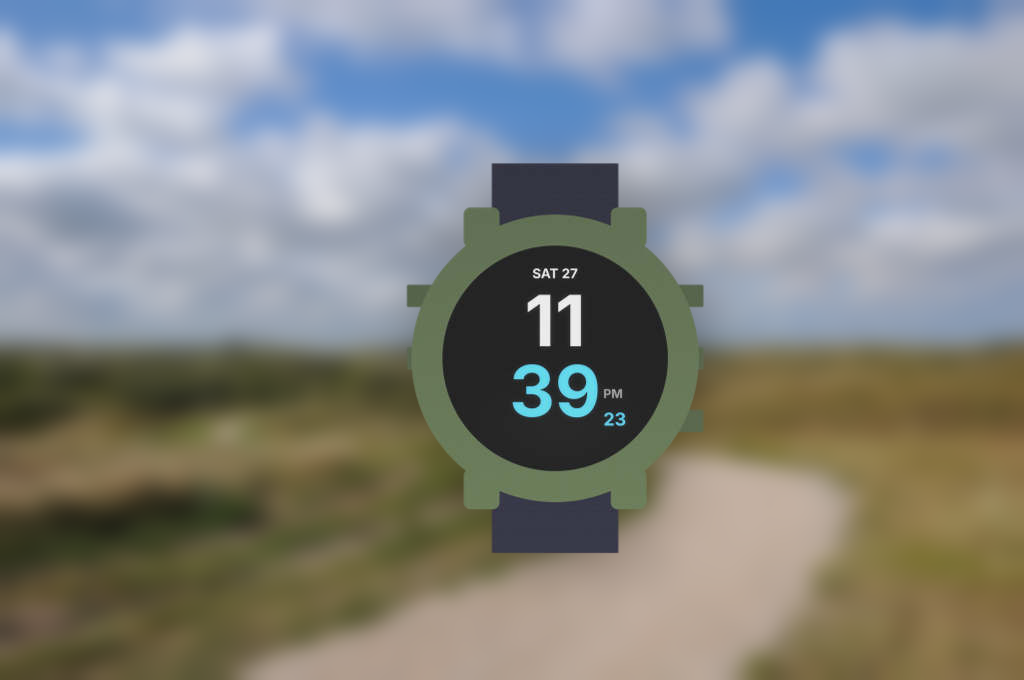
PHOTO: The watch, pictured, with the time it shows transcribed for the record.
11:39:23
